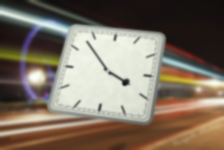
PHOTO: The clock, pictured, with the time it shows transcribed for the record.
3:53
